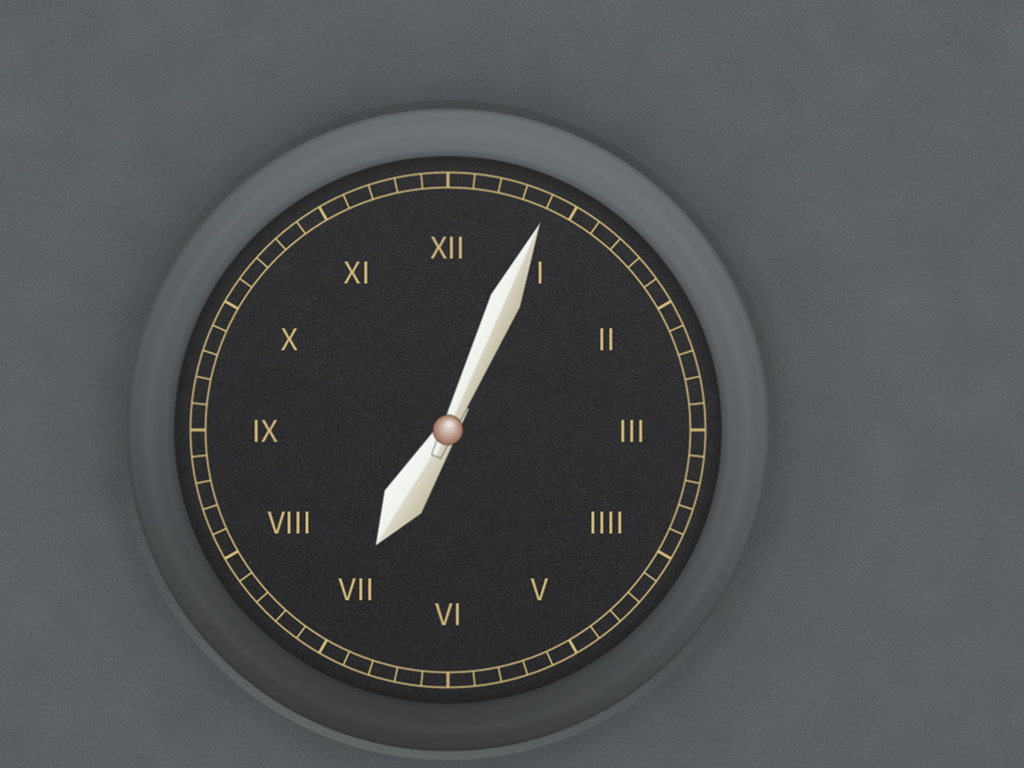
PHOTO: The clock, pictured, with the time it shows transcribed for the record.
7:04
